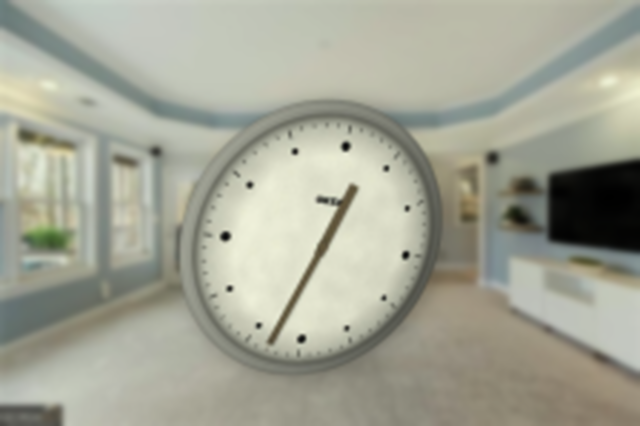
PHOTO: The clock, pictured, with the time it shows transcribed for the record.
12:33
